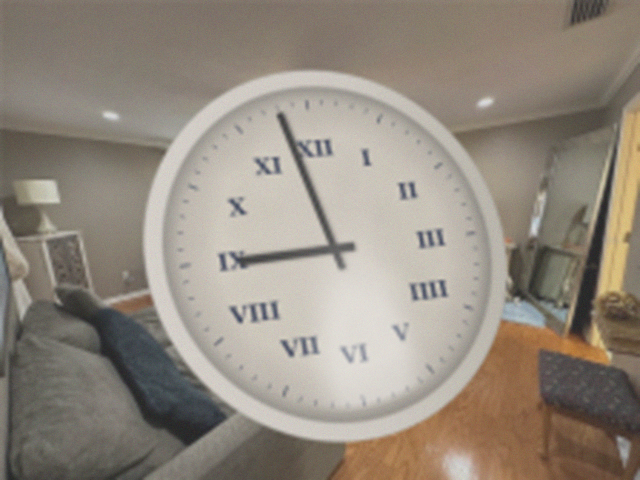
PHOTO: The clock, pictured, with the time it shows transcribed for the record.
8:58
